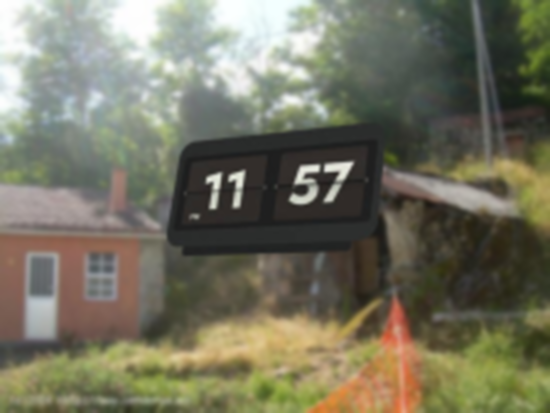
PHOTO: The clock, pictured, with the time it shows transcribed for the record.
11:57
